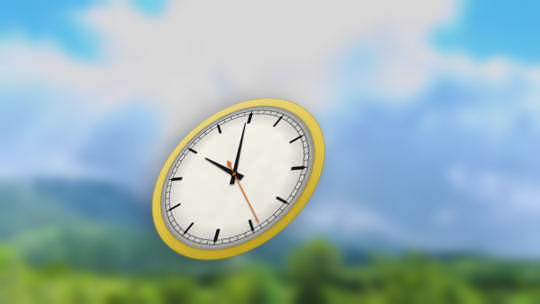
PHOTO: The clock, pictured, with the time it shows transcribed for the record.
9:59:24
